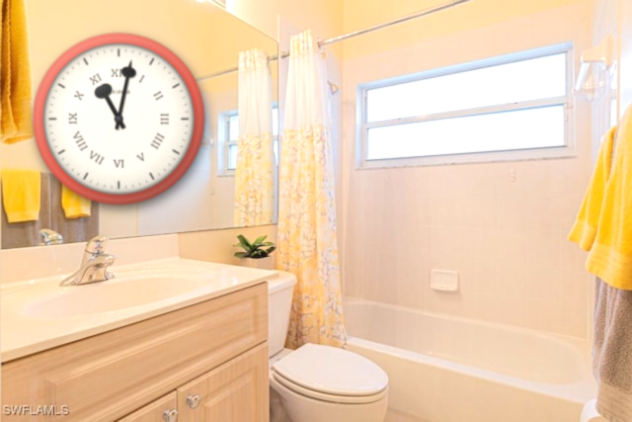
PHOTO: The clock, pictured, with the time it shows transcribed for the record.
11:02
